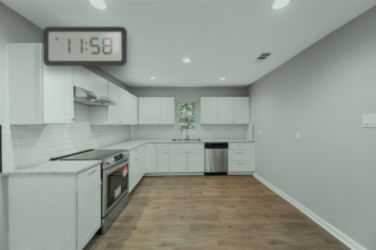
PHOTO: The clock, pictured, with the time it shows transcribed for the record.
11:58
